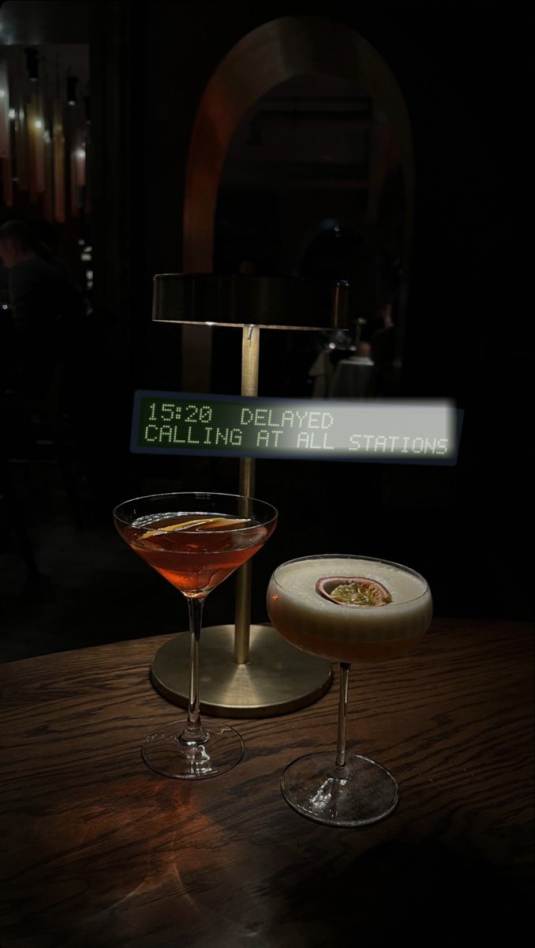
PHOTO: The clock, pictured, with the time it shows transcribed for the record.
15:20
